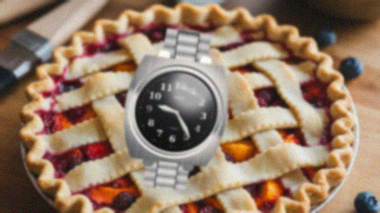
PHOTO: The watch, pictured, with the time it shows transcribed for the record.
9:24
